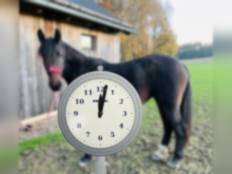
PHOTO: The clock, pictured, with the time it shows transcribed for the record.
12:02
